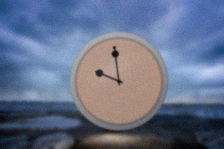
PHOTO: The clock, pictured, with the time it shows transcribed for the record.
10:00
